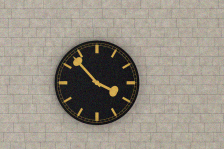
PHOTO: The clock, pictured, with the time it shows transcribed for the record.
3:53
